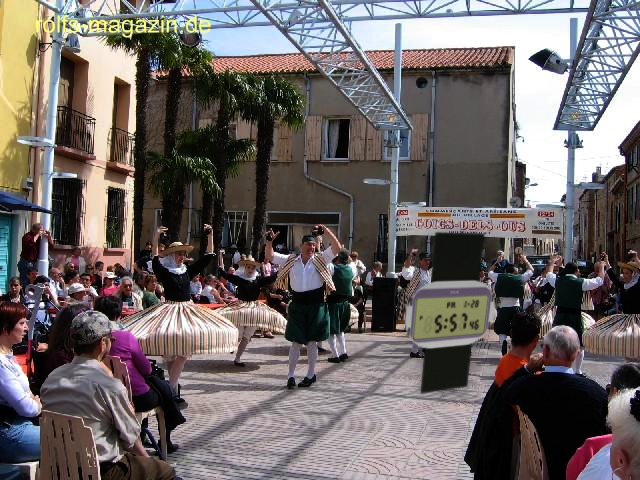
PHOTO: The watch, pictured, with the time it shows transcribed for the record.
5:57:46
